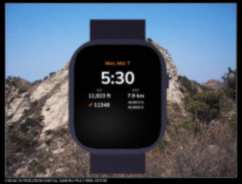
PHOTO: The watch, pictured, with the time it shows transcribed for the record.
5:30
